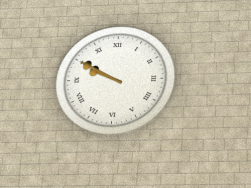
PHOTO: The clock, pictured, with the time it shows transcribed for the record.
9:50
